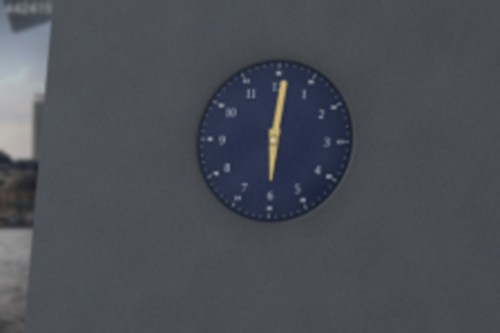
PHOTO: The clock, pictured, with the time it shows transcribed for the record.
6:01
